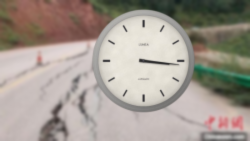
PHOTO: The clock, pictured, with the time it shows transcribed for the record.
3:16
